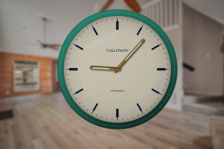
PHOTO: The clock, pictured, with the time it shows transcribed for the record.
9:07
